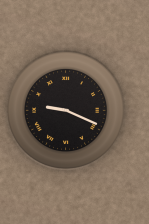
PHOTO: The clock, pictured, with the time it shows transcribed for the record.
9:19
